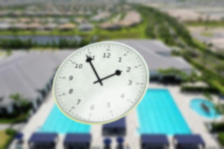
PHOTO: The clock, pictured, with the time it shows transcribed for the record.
1:54
